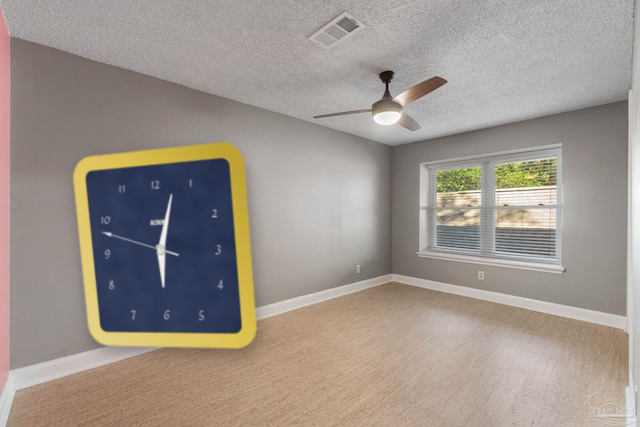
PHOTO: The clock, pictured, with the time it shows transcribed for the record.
6:02:48
